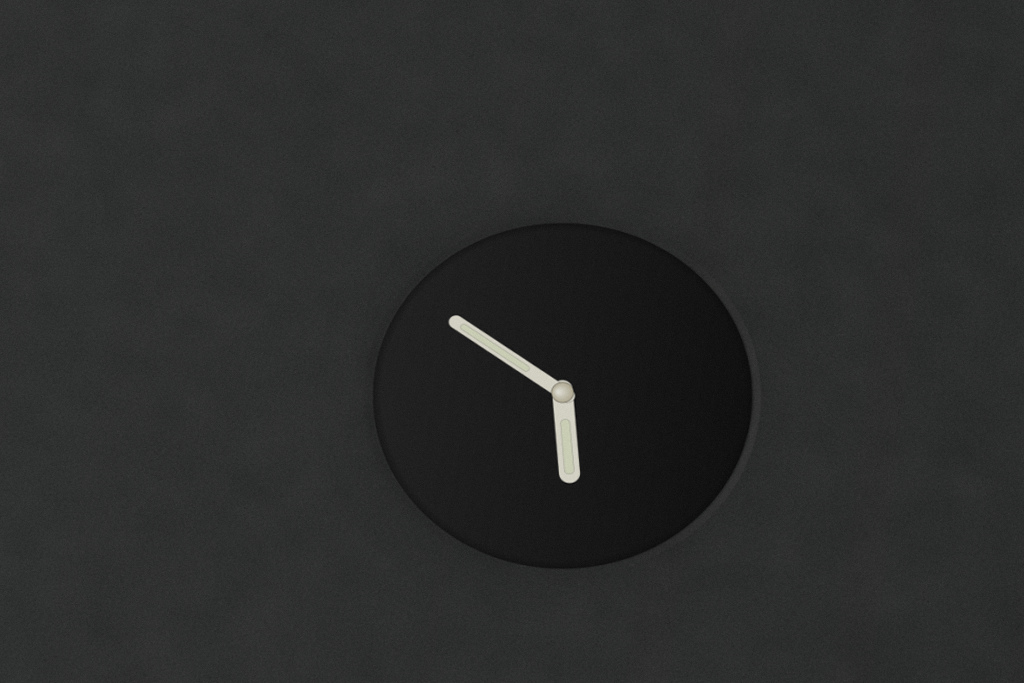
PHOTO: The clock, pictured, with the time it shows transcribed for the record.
5:51
